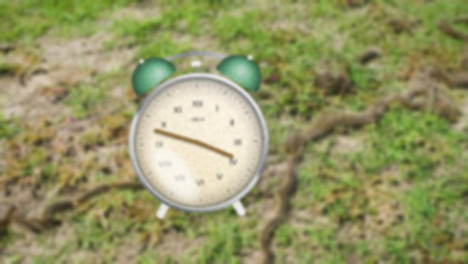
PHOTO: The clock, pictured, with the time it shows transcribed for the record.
3:48
